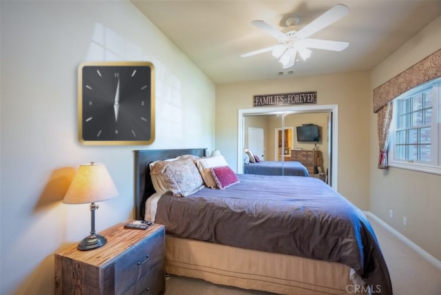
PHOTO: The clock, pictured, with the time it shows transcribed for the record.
6:01
